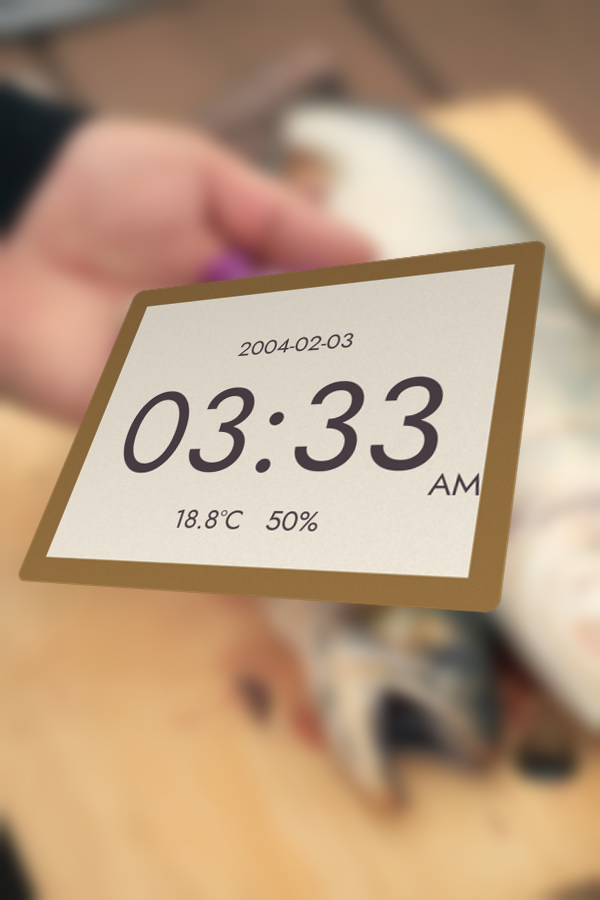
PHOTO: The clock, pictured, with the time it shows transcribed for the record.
3:33
